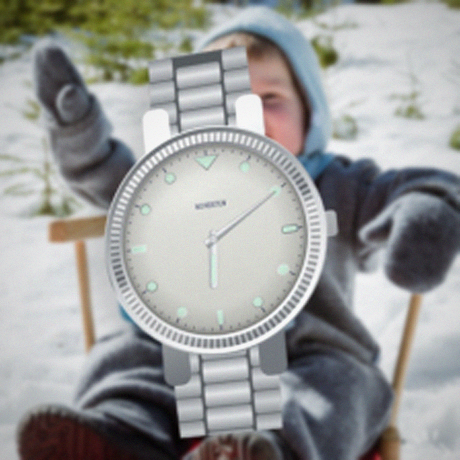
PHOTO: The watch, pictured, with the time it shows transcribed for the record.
6:10
